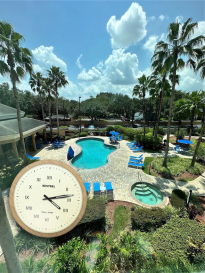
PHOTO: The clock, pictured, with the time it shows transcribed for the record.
4:13
